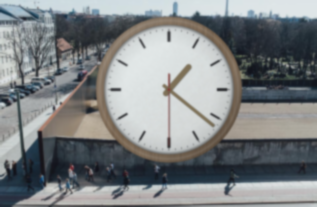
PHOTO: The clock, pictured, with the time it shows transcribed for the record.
1:21:30
